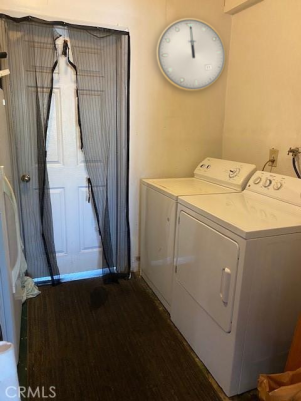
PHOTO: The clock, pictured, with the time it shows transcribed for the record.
12:00
